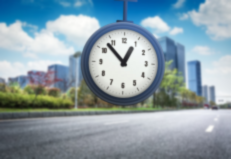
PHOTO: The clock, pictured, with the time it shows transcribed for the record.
12:53
